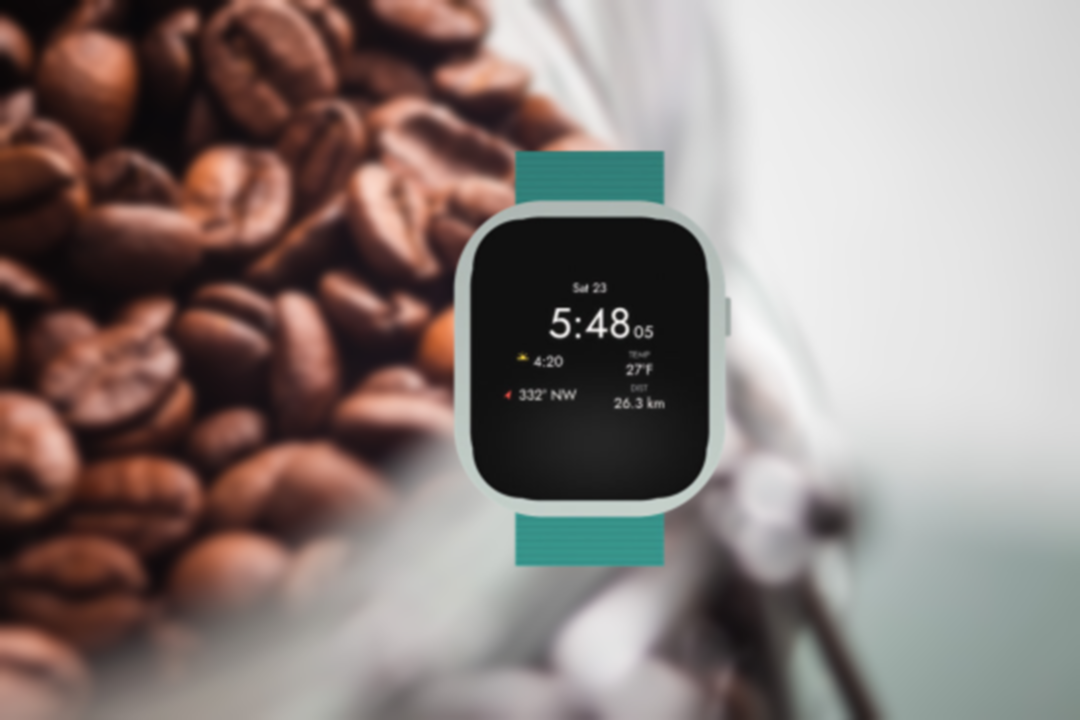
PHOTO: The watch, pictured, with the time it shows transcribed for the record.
5:48:05
